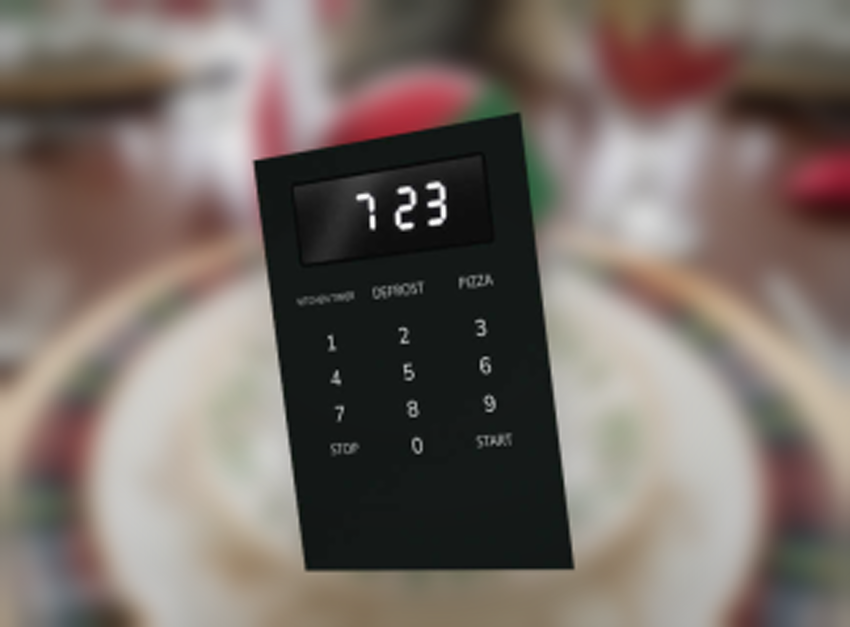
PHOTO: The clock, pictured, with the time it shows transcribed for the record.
7:23
